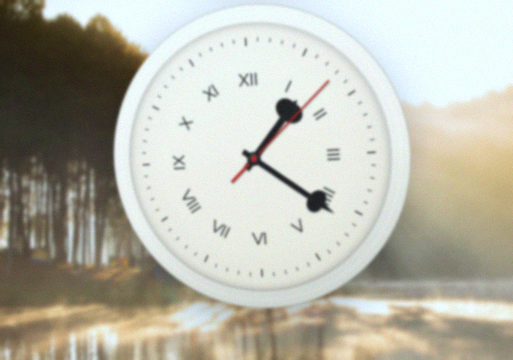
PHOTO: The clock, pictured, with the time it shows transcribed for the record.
1:21:08
